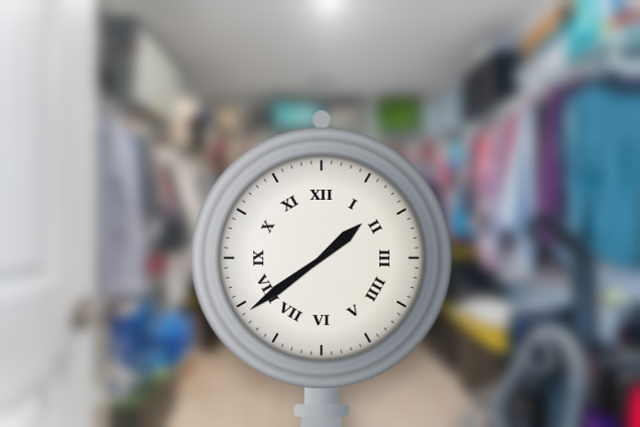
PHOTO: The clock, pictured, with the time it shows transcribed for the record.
1:39
